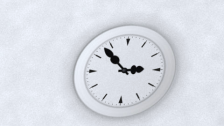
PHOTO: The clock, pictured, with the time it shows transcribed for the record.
2:53
